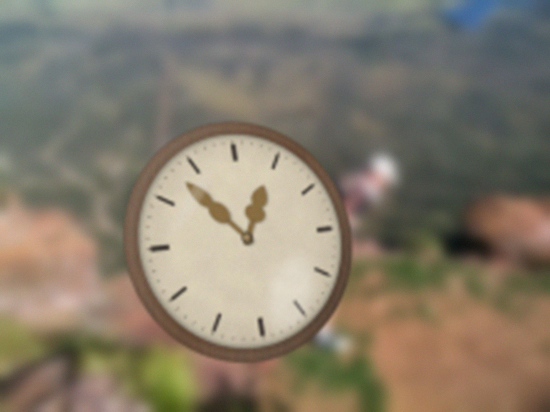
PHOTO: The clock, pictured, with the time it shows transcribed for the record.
12:53
